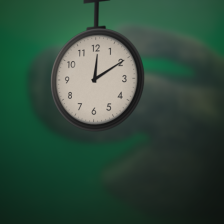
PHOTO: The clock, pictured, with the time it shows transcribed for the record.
12:10
